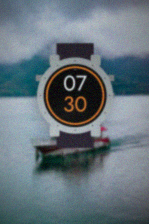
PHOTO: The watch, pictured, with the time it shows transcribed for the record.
7:30
